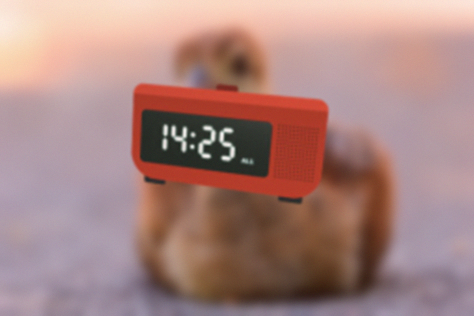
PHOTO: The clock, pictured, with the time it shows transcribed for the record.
14:25
